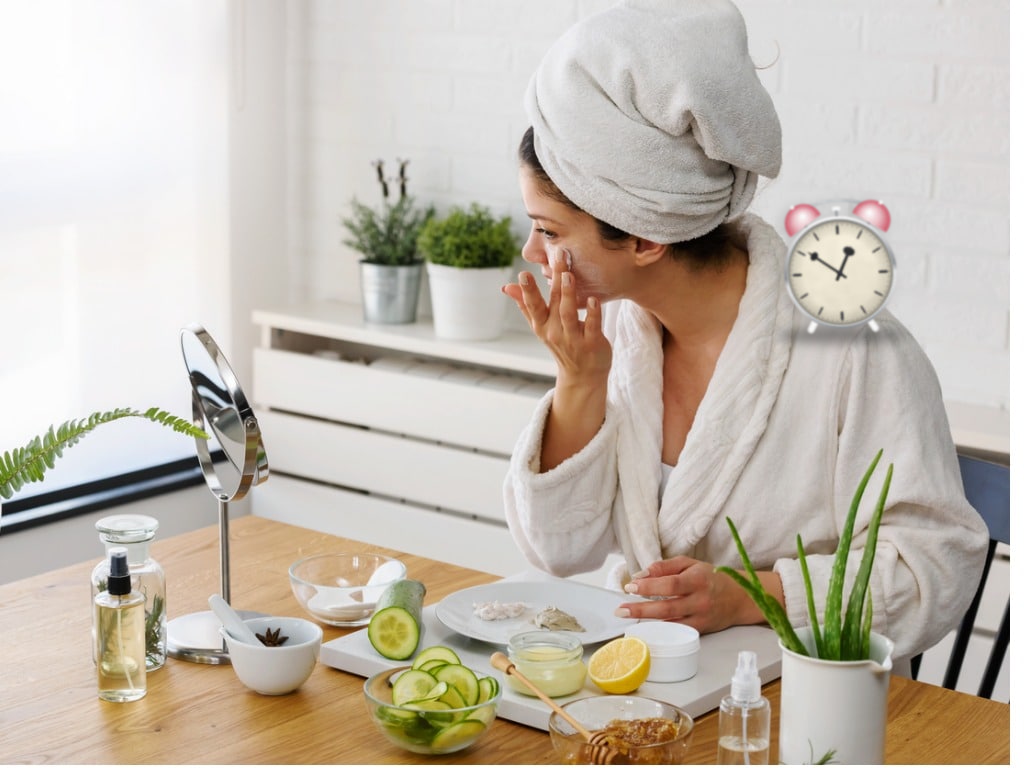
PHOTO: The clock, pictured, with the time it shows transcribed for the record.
12:51
